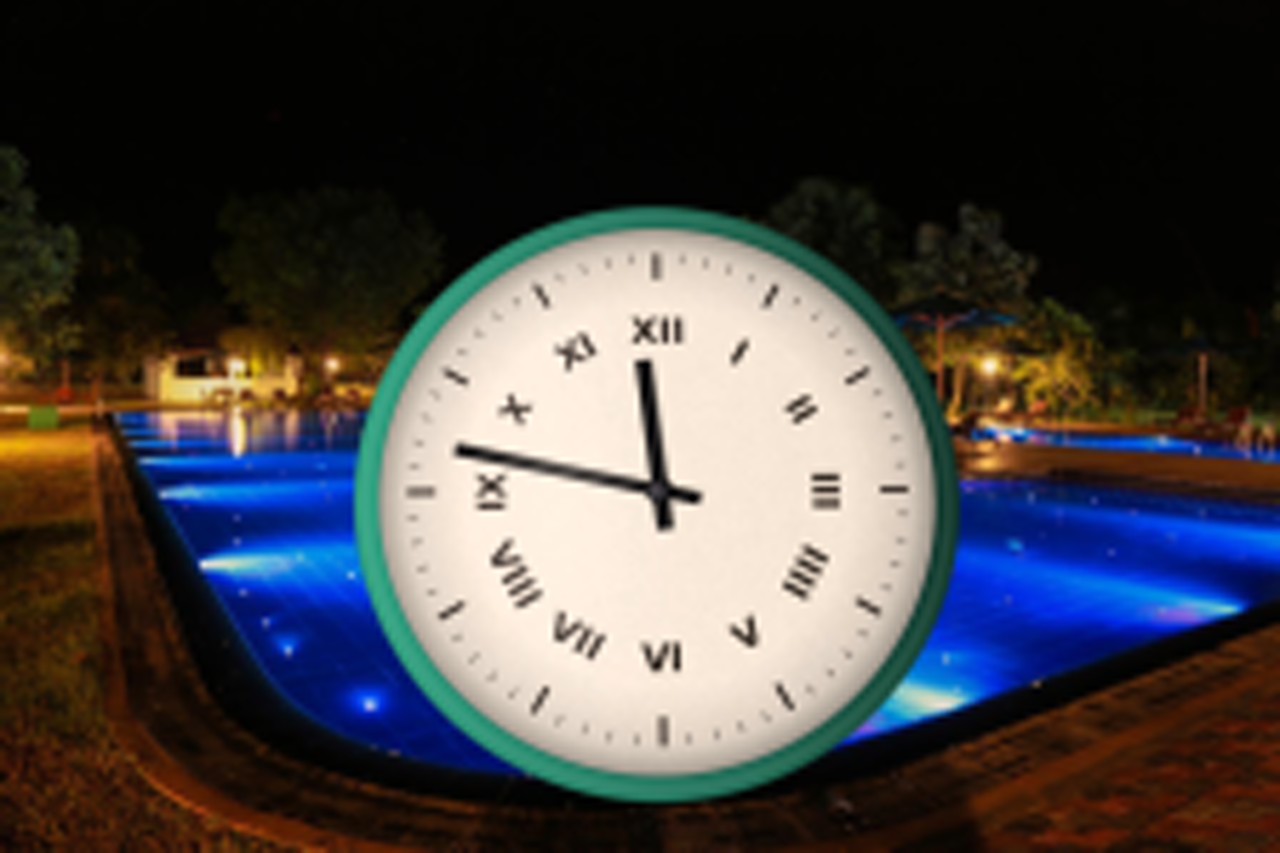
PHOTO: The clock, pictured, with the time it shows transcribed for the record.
11:47
